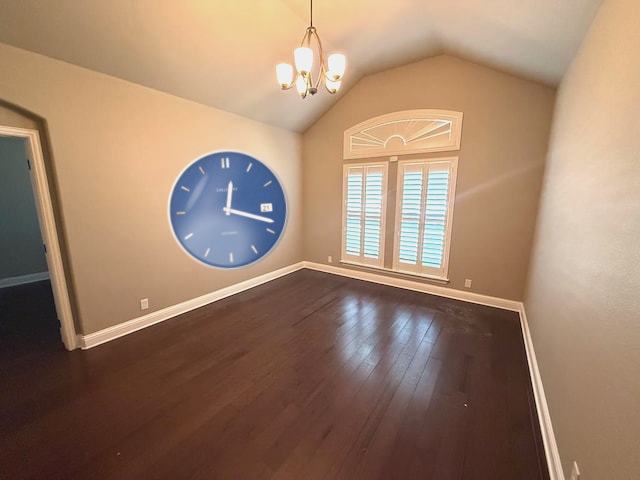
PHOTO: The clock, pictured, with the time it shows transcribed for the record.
12:18
